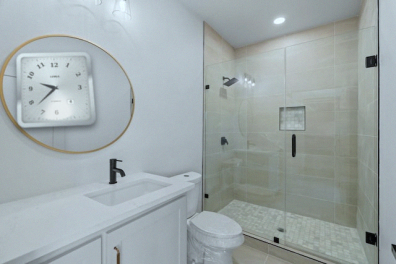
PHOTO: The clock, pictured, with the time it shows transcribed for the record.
9:38
